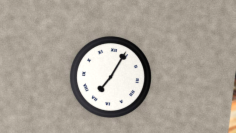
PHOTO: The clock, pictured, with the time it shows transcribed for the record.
7:04
